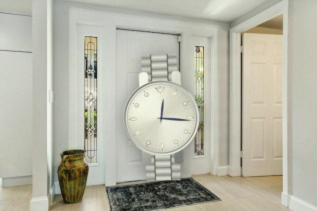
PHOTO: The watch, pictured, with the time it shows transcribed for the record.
12:16
